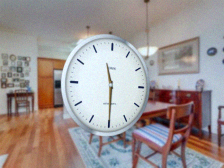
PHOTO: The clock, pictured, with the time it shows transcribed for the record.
11:30
